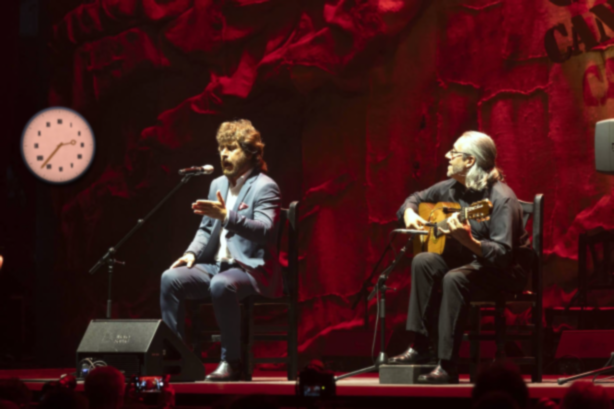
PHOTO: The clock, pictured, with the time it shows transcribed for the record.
2:37
